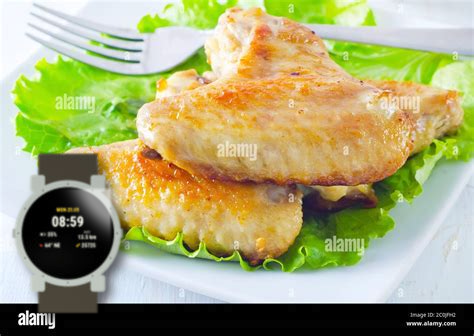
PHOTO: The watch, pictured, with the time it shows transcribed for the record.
8:59
